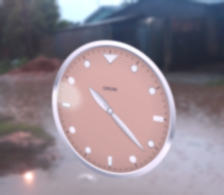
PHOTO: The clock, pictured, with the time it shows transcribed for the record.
10:22
